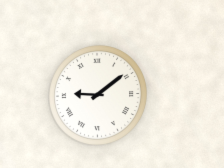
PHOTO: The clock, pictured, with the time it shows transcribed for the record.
9:09
